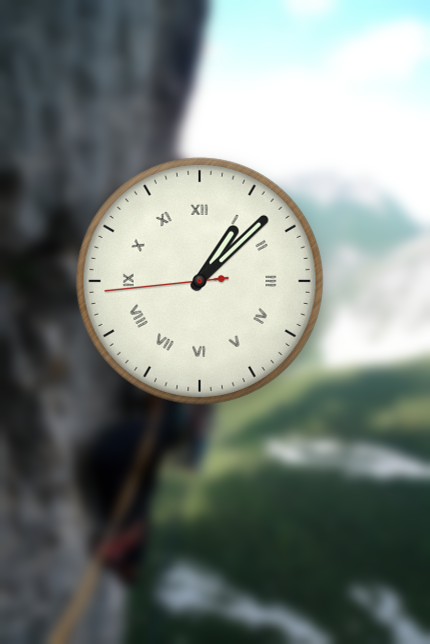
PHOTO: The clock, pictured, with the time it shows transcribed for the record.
1:07:44
